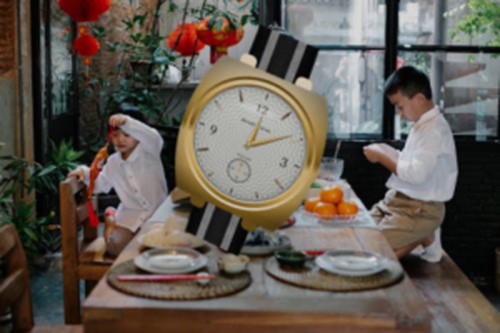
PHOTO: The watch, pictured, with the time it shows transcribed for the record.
12:09
